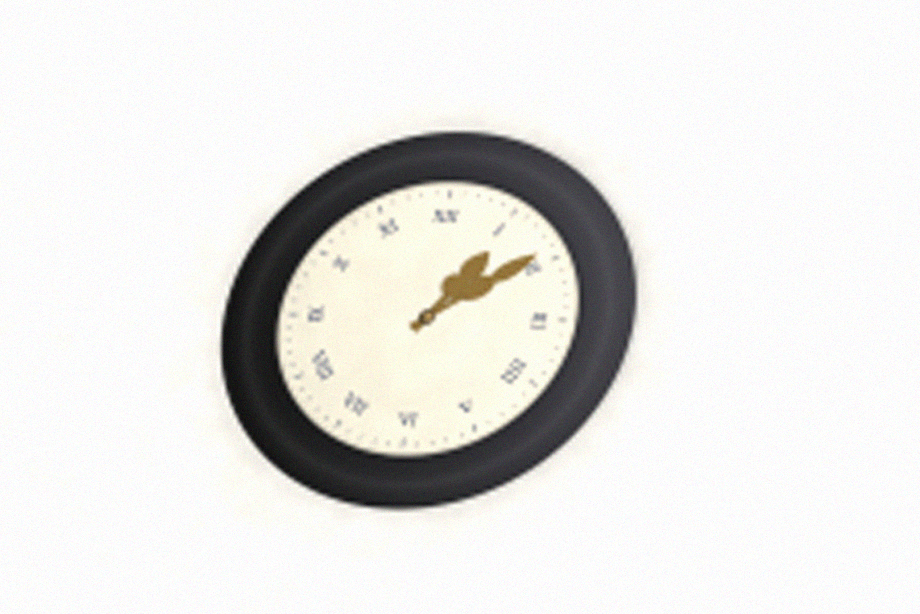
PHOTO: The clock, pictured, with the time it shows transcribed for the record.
1:09
